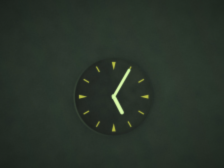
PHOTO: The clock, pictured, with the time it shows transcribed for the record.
5:05
